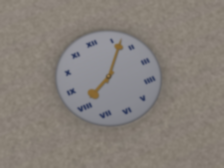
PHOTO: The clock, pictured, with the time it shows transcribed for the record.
8:07
